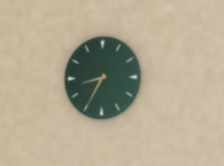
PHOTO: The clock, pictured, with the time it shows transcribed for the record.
8:35
